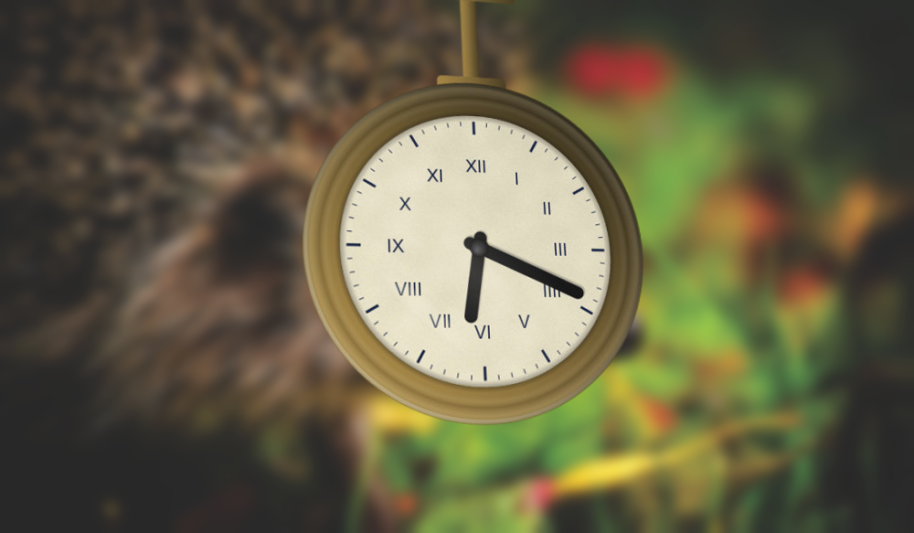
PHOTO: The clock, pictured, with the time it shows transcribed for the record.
6:19
